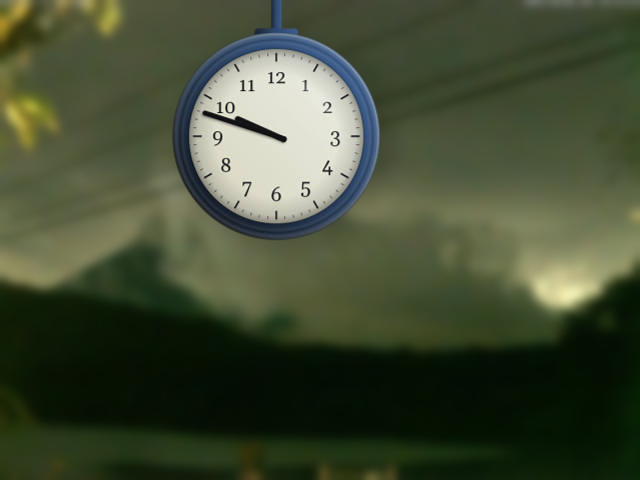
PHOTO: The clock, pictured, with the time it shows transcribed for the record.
9:48
